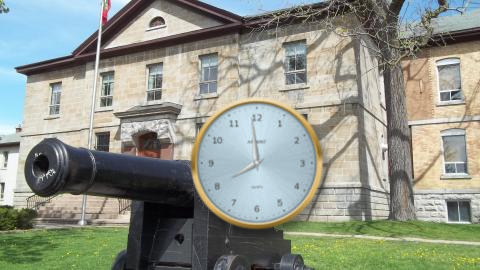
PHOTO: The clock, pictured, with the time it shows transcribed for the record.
7:59
